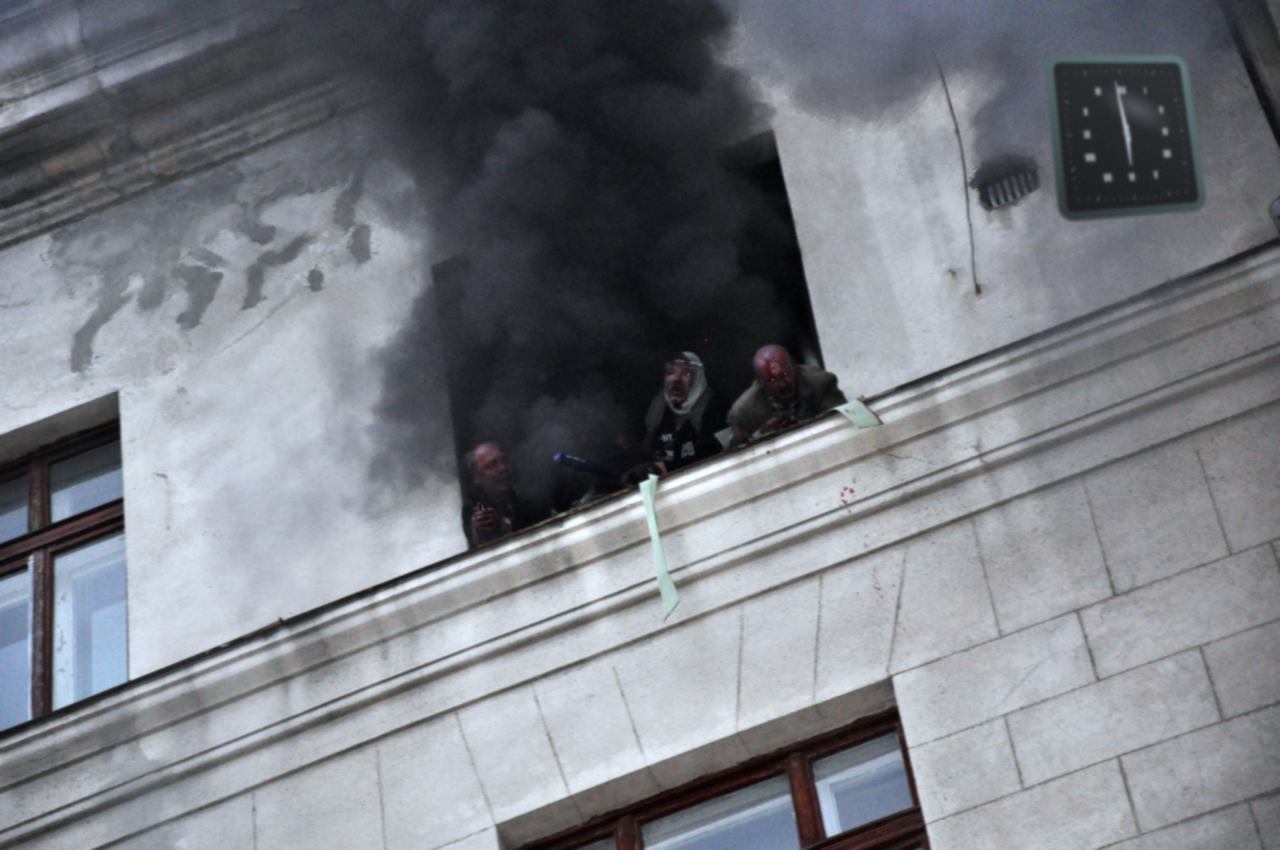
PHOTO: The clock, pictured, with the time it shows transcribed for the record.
5:59
